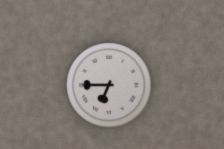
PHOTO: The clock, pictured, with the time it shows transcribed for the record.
6:45
